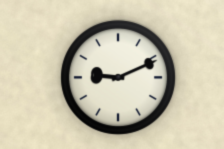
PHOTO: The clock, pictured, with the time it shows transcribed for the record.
9:11
